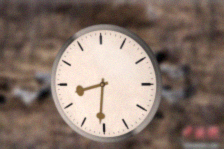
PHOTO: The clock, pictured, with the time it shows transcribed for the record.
8:31
